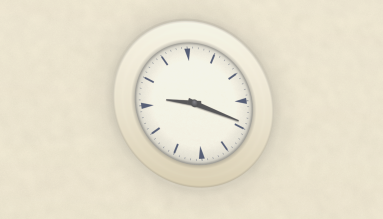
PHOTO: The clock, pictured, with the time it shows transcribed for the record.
9:19
